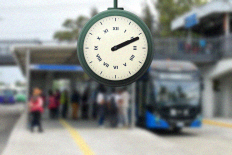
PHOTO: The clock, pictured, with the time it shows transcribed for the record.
2:11
